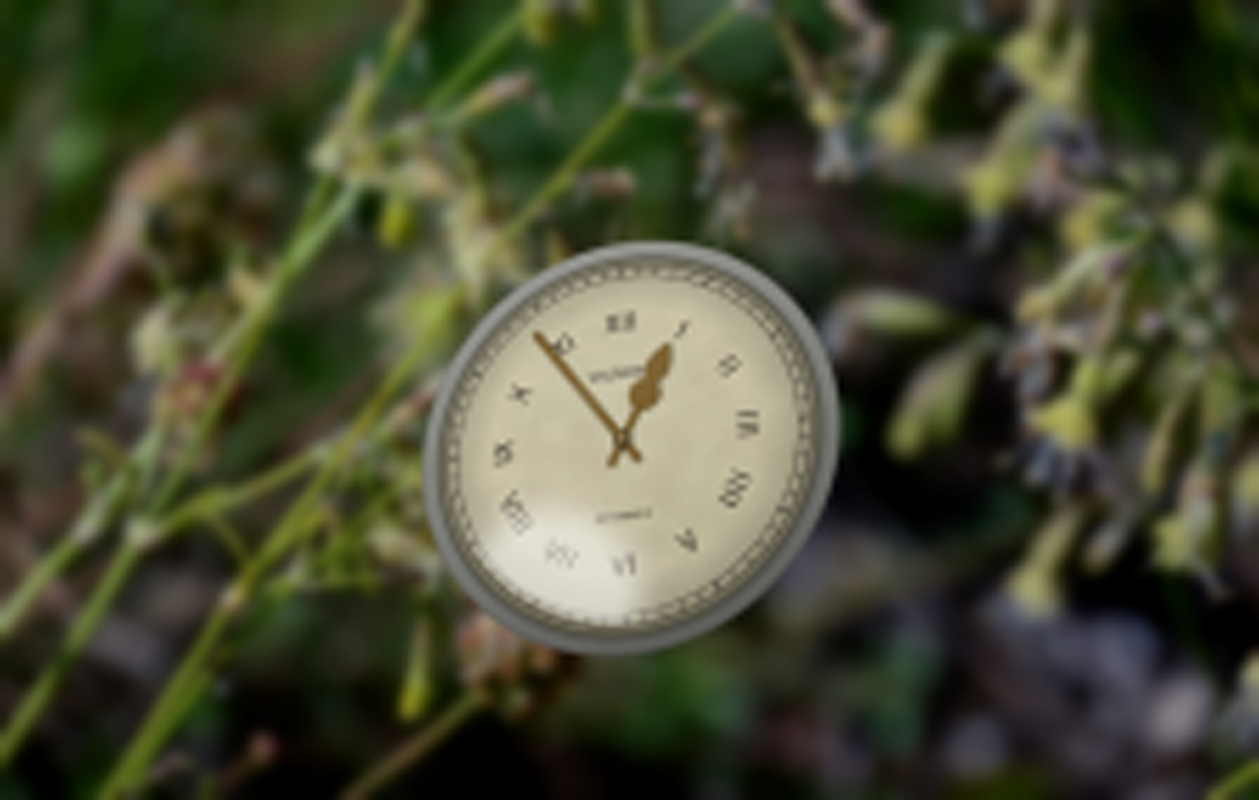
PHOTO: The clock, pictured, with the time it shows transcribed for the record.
12:54
